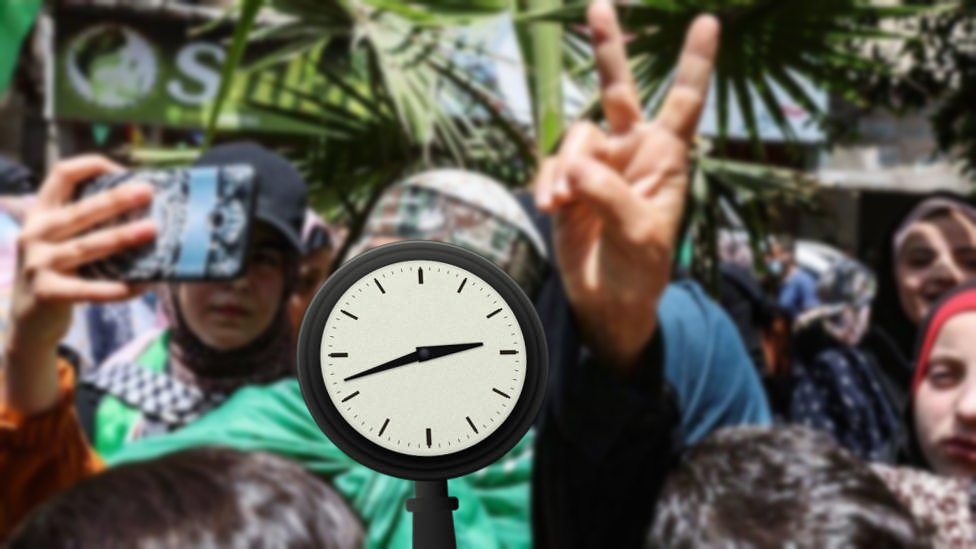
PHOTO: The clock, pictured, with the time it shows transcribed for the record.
2:42
